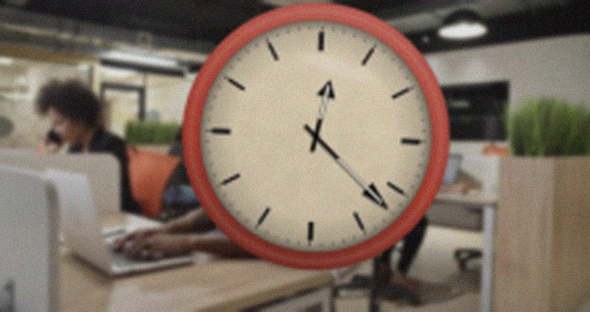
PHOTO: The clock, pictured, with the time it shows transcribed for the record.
12:22
